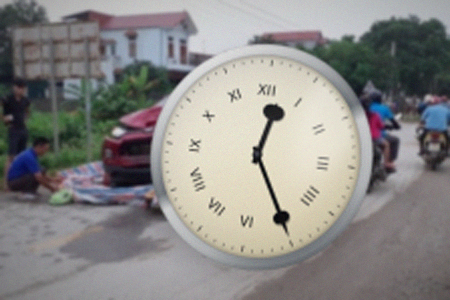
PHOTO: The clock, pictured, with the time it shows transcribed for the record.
12:25
